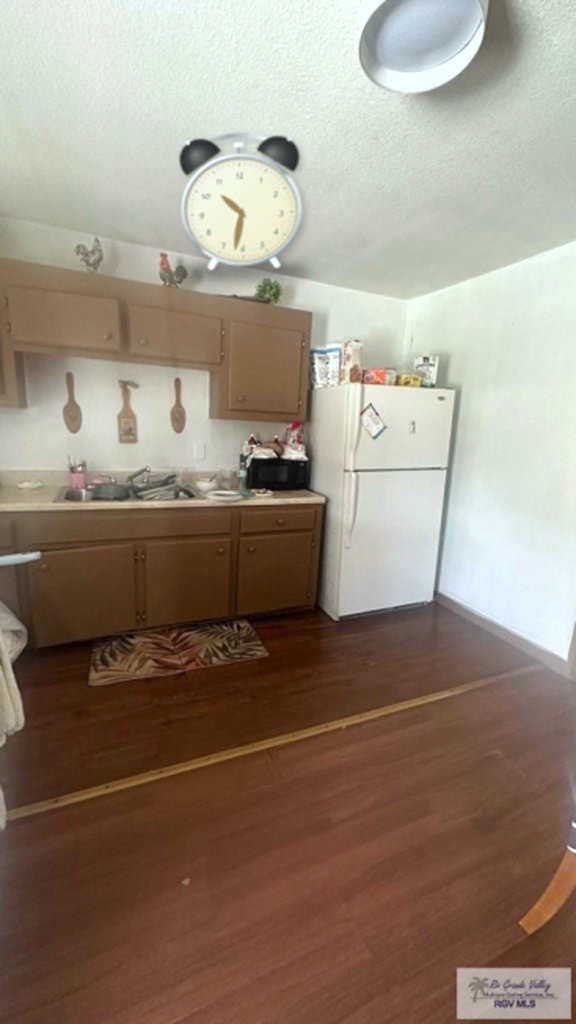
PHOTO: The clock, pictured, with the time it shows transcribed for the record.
10:32
